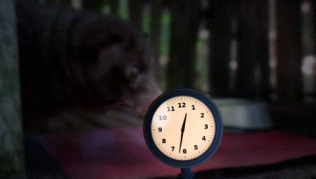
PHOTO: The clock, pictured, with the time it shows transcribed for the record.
12:32
